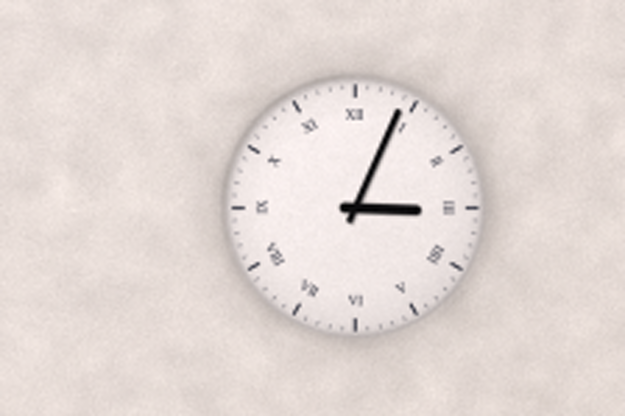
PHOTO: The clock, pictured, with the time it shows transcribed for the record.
3:04
